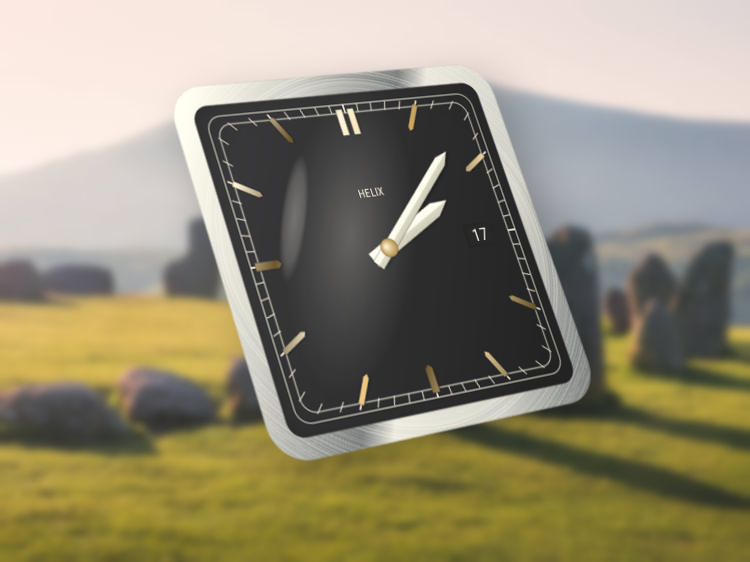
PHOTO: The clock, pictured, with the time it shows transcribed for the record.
2:08
